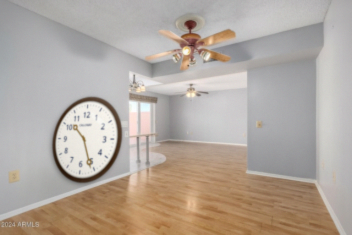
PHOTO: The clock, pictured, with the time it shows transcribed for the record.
10:26
